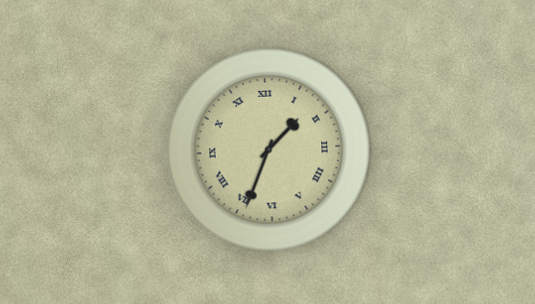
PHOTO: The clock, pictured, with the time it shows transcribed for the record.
1:34
